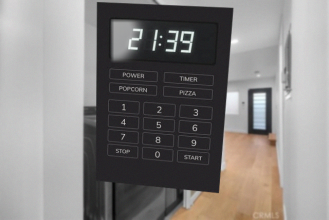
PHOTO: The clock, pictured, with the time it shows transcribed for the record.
21:39
